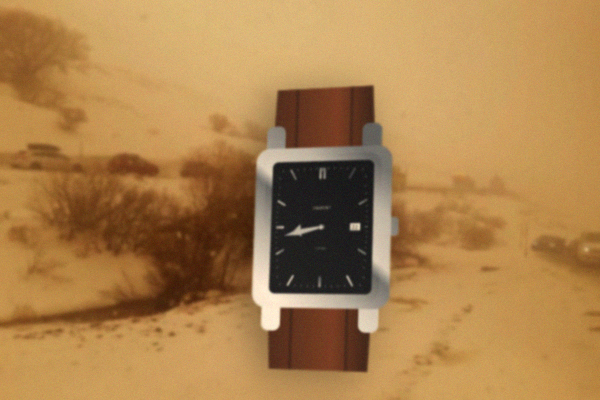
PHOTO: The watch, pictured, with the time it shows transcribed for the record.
8:43
